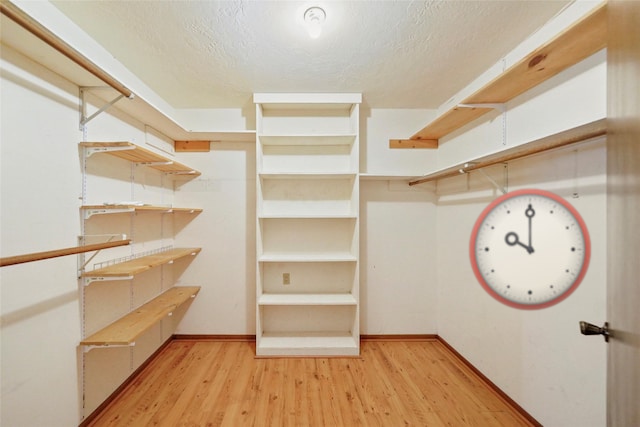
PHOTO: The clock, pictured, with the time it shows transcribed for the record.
10:00
